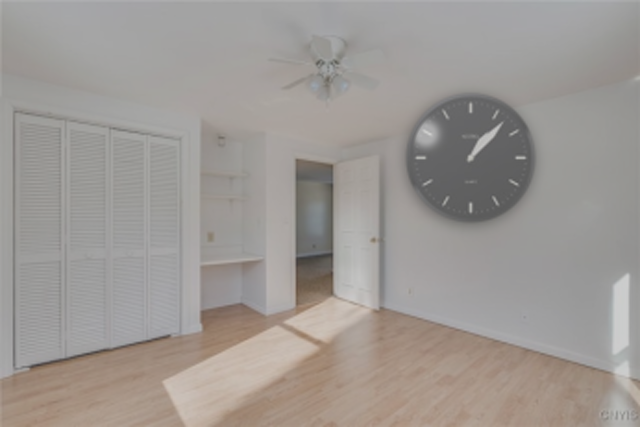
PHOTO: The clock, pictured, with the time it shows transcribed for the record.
1:07
